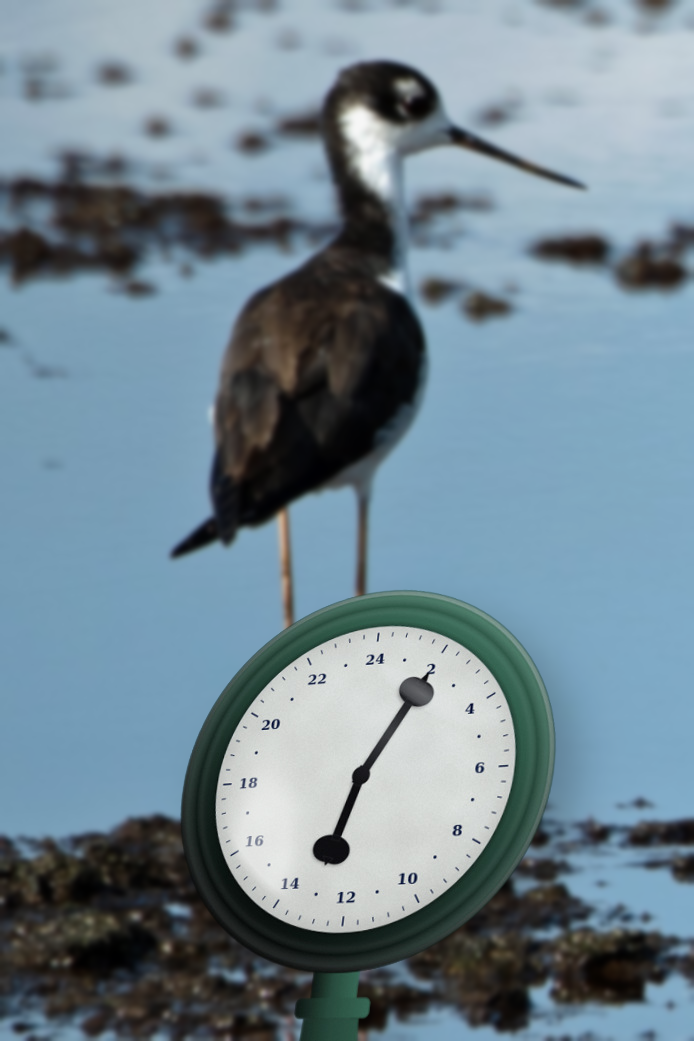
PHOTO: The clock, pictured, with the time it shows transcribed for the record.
13:05
